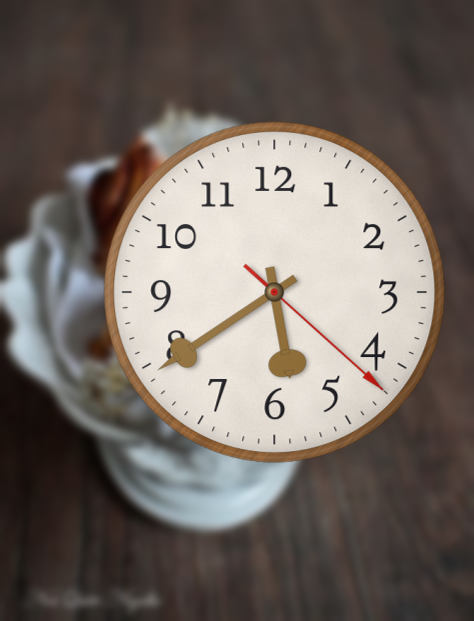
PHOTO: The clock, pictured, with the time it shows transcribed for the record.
5:39:22
